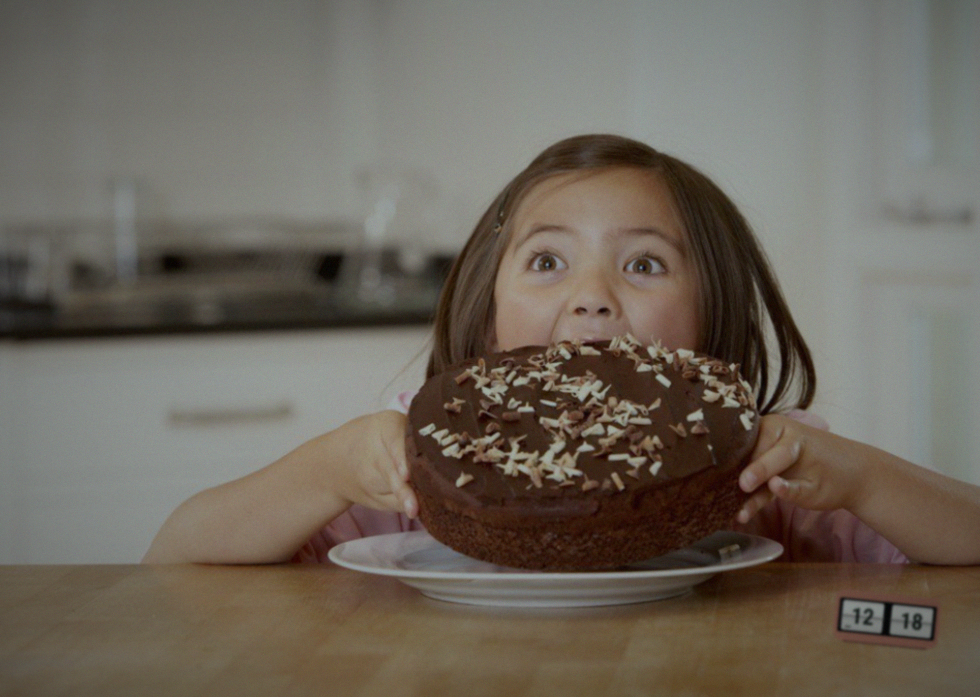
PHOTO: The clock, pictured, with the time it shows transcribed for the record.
12:18
